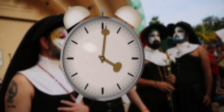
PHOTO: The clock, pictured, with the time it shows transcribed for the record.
4:01
